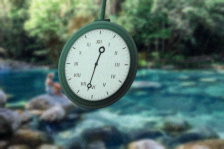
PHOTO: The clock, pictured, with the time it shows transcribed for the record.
12:32
